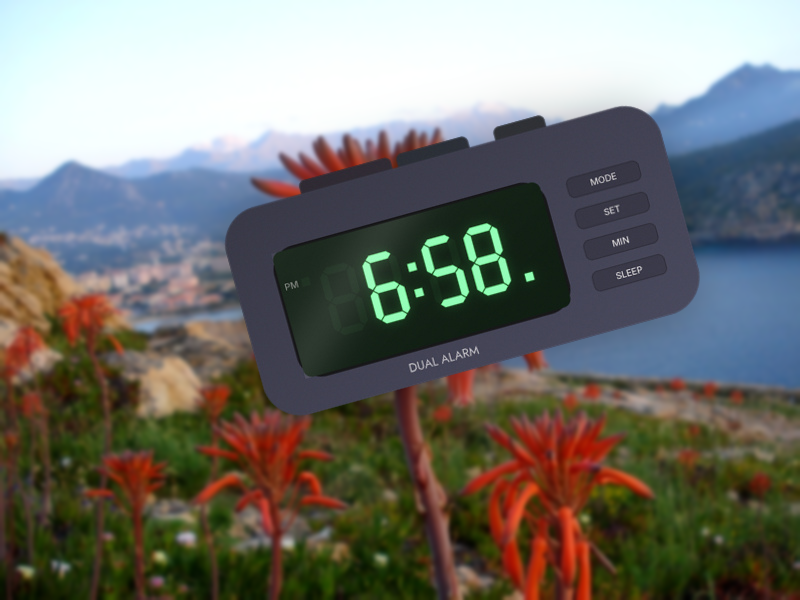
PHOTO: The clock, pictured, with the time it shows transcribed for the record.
6:58
